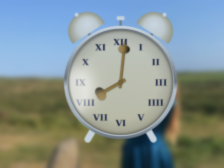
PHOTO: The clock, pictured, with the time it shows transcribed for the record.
8:01
